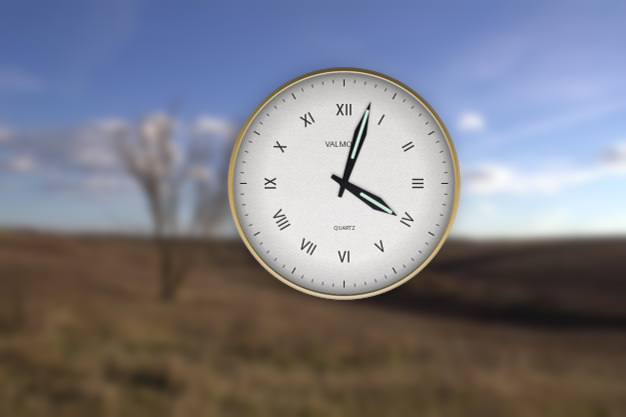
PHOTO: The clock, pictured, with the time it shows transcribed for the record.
4:03
